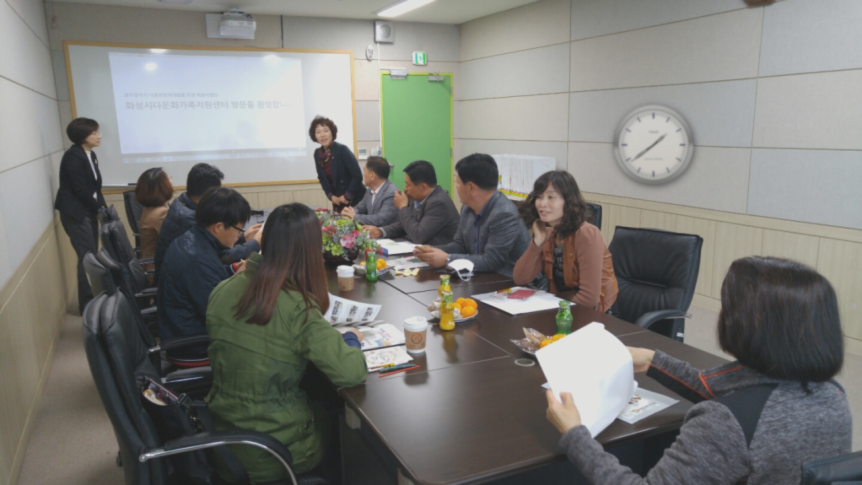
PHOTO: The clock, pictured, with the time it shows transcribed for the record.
1:39
